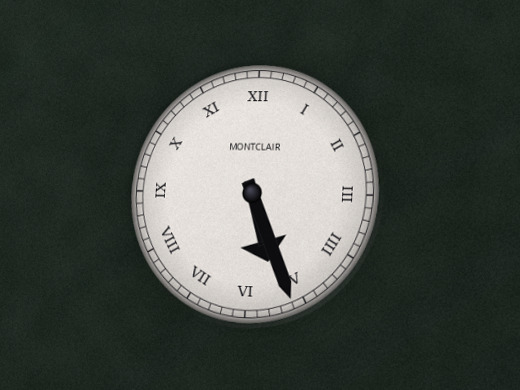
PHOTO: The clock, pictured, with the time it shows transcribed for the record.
5:26
